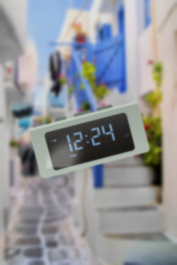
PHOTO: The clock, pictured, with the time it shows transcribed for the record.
12:24
